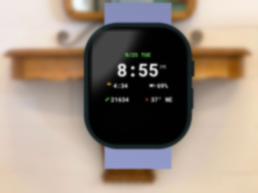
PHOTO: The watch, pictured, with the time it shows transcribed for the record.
8:55
